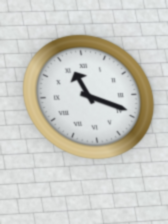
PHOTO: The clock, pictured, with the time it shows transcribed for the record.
11:19
